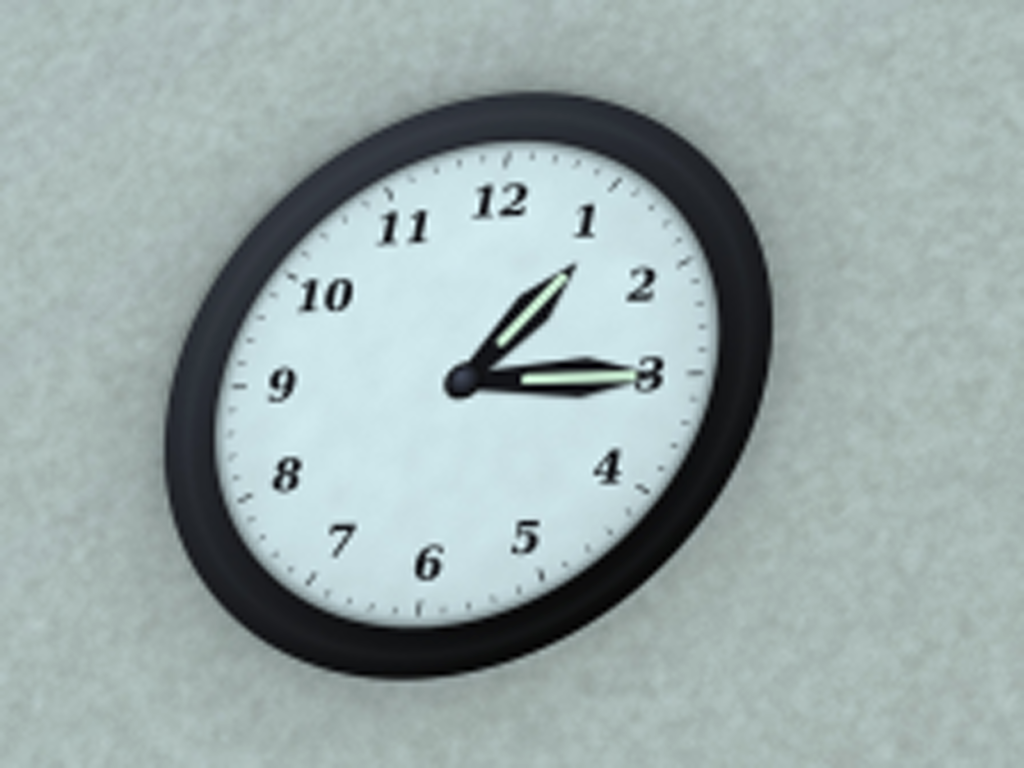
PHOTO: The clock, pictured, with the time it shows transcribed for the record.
1:15
